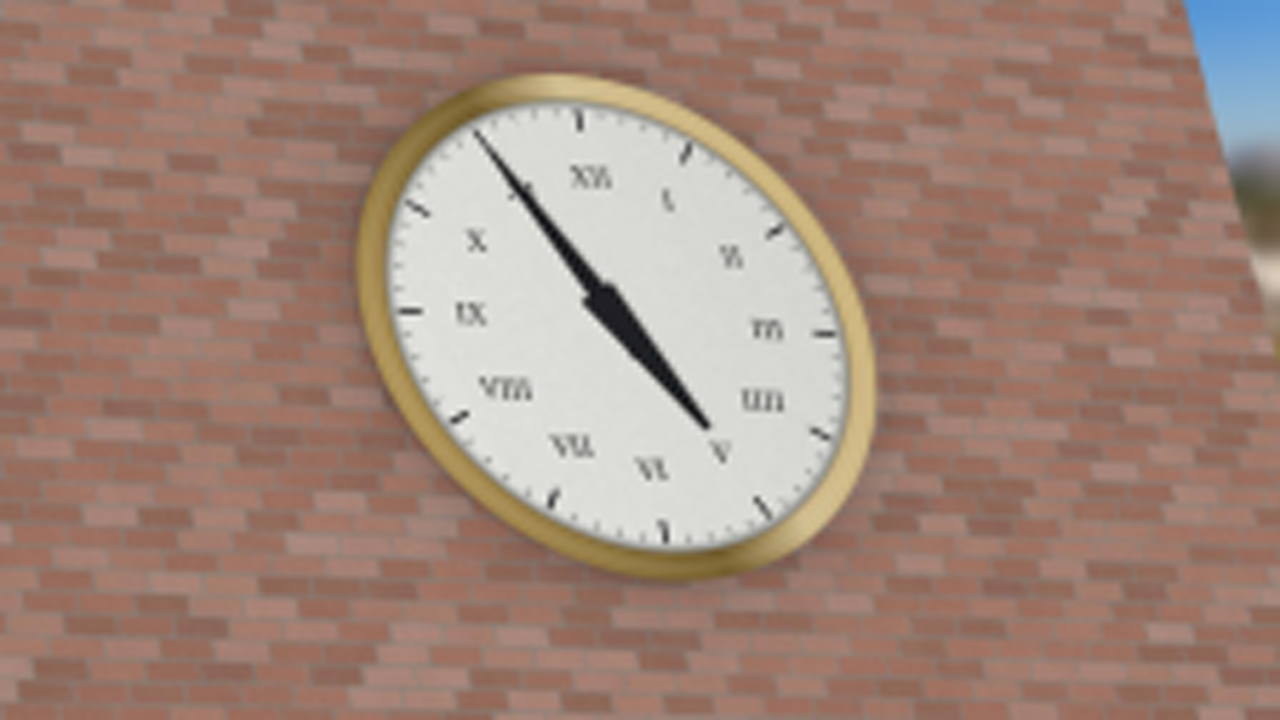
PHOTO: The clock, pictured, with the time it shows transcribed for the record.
4:55
